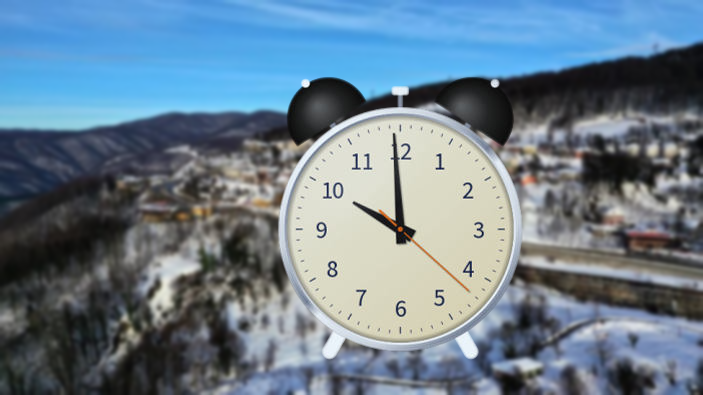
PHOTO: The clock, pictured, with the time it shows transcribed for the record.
9:59:22
